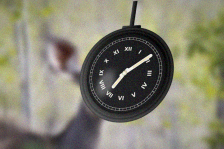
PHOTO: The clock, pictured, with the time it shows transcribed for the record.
7:09
